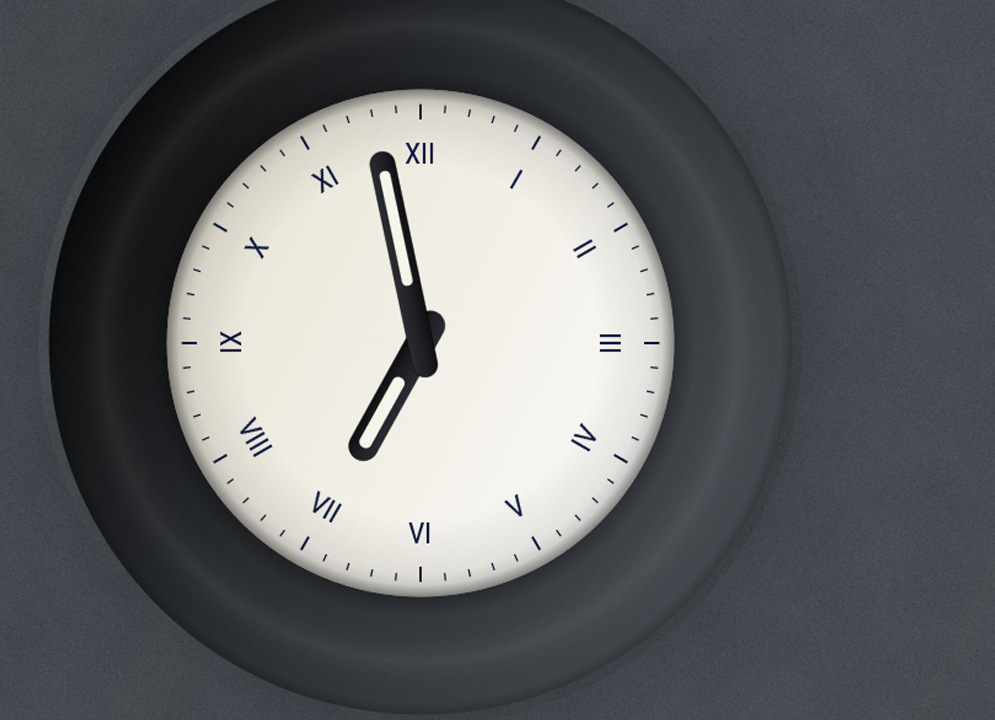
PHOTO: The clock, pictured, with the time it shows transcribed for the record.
6:58
